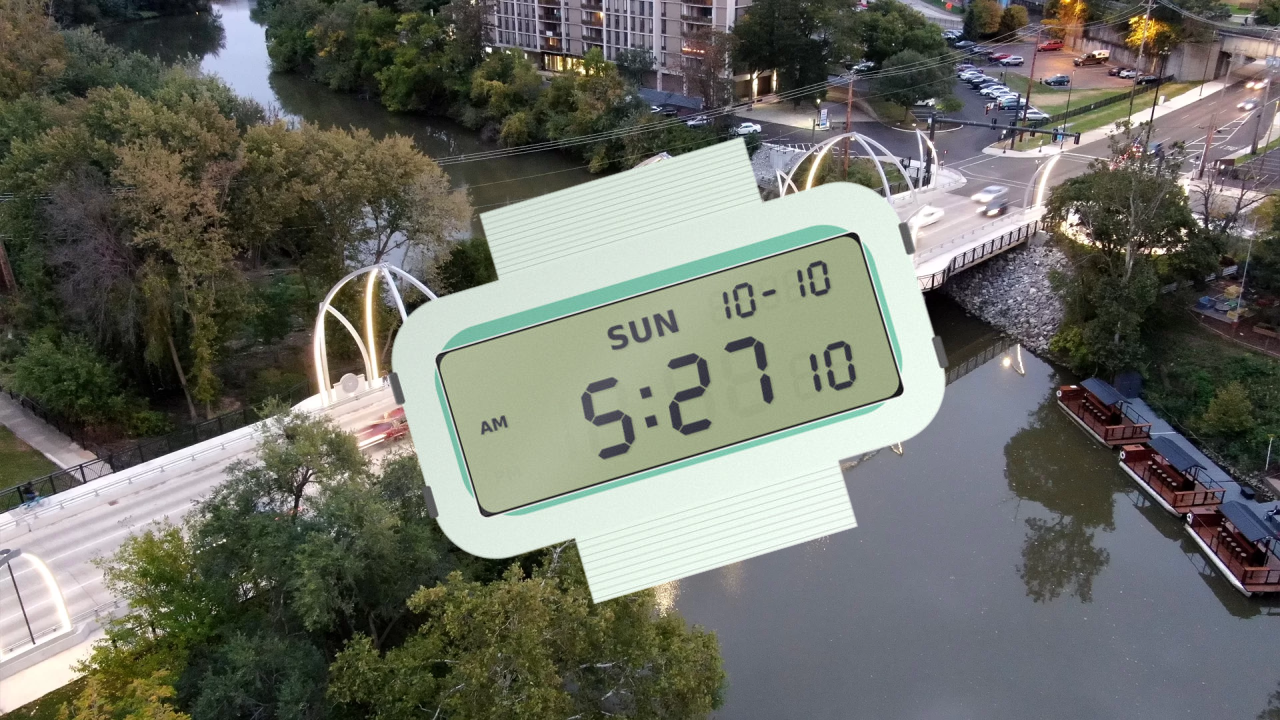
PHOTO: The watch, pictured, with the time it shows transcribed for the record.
5:27:10
